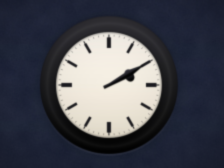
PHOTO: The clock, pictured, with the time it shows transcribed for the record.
2:10
